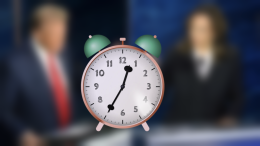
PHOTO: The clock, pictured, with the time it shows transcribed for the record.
12:35
